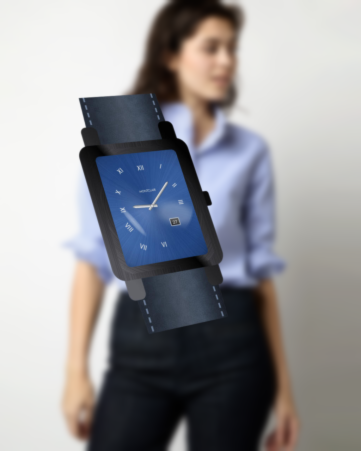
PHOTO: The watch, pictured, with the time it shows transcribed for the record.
9:08
